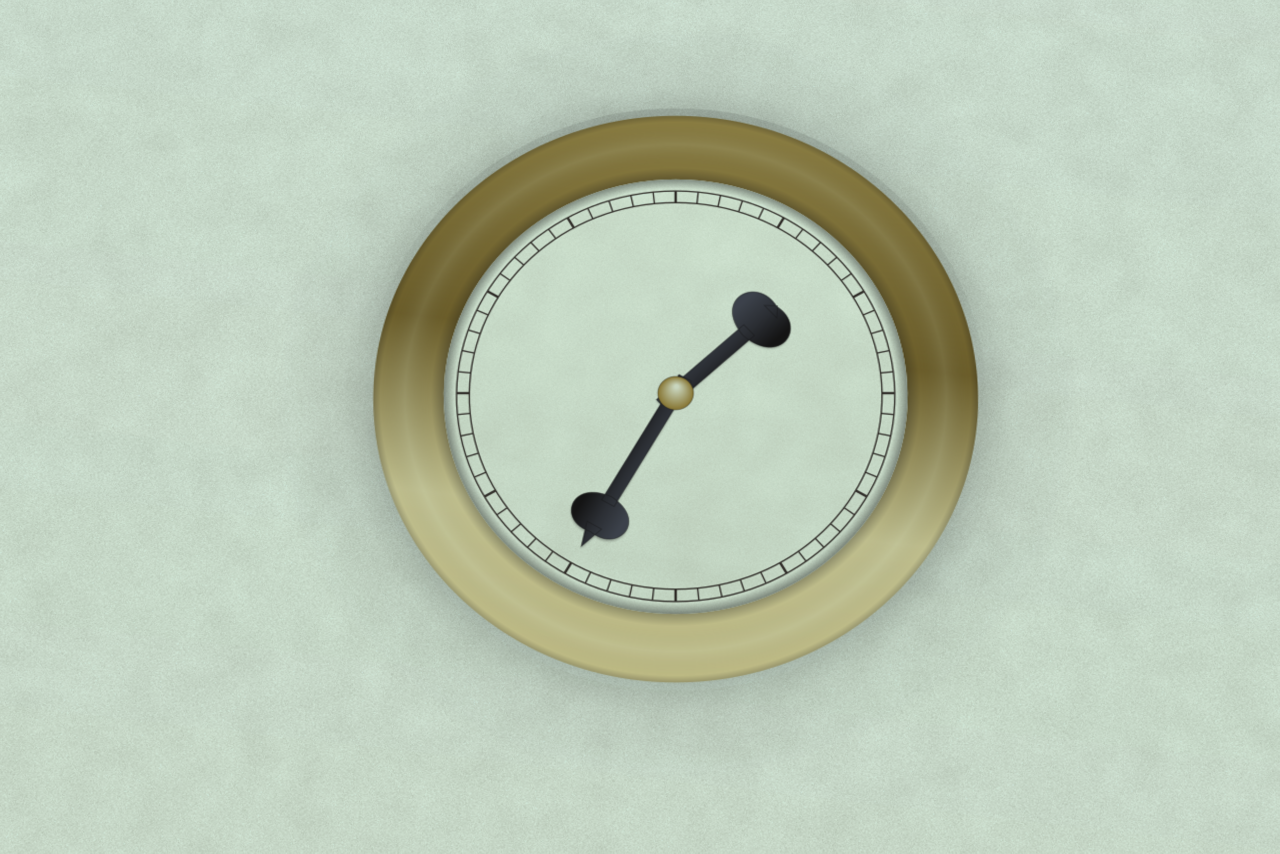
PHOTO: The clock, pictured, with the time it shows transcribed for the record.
1:35
